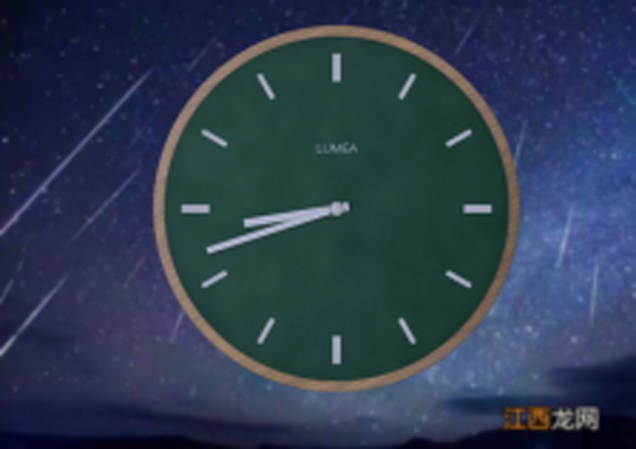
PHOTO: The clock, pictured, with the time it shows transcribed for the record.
8:42
